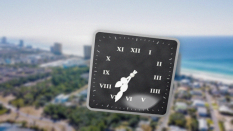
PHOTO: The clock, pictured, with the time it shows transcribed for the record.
7:34
